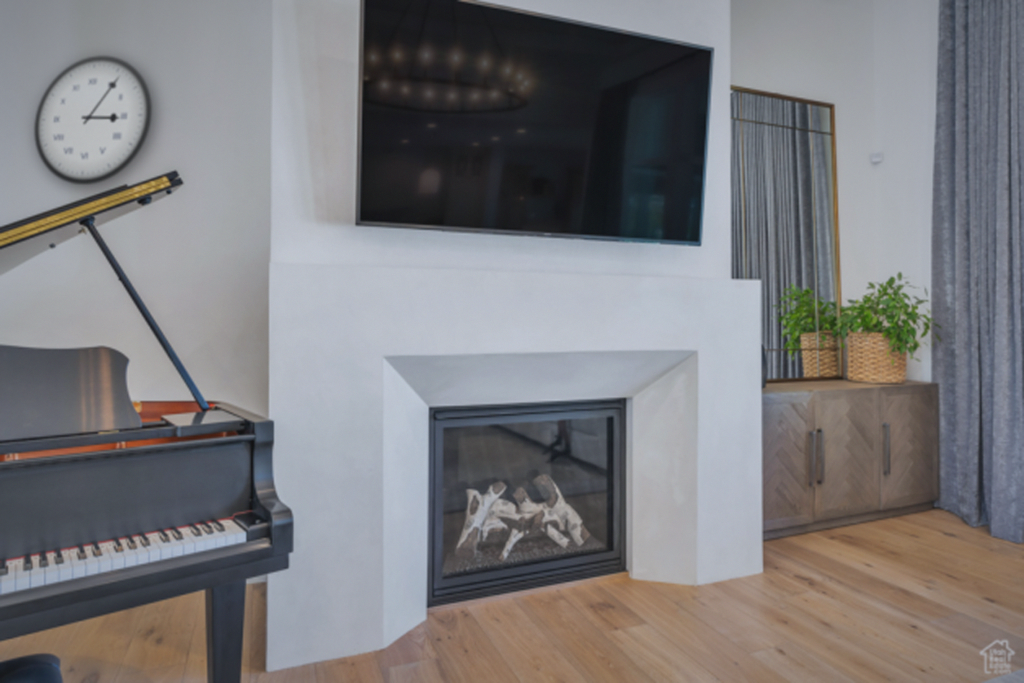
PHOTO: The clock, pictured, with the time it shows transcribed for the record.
3:06
